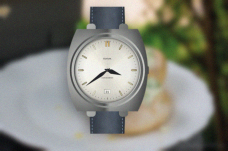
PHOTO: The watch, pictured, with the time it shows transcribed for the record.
3:39
